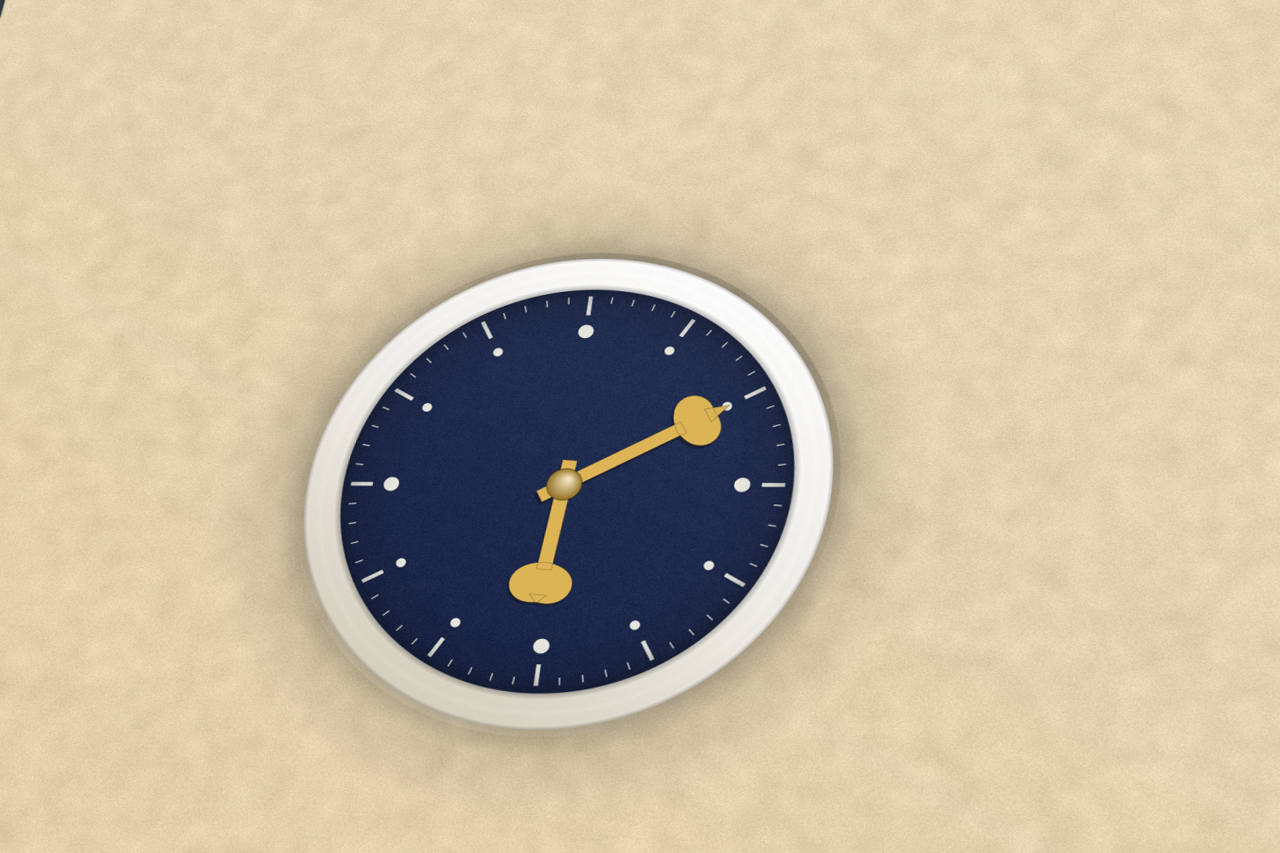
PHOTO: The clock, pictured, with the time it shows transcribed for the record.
6:10
